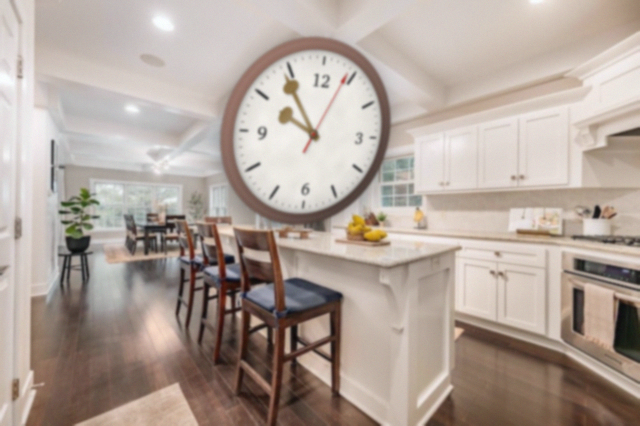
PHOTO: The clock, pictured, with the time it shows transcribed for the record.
9:54:04
